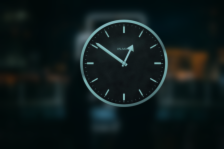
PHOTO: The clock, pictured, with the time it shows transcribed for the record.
12:51
